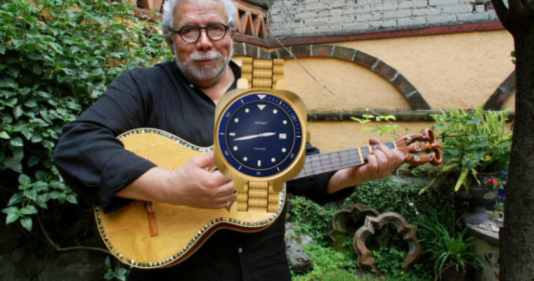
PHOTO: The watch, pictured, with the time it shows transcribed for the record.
2:43
